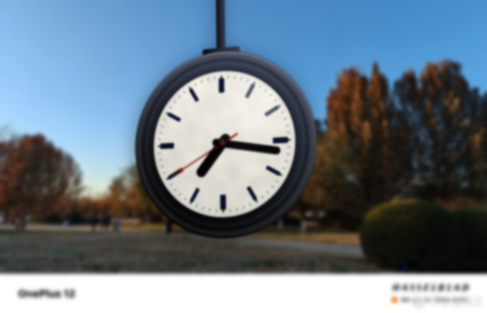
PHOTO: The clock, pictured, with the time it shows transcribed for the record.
7:16:40
